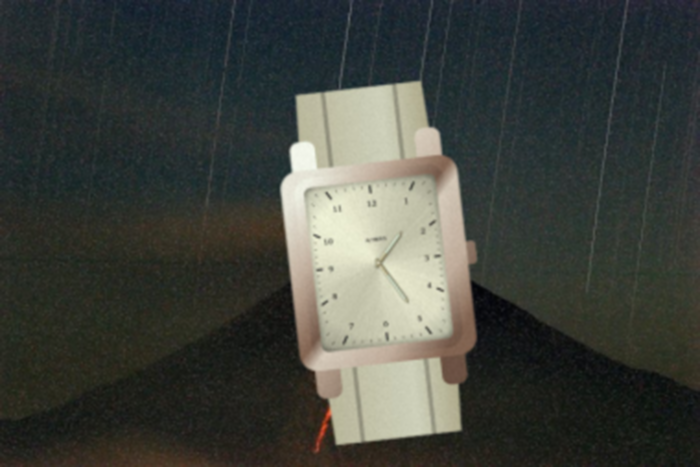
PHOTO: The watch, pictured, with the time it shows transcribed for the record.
1:25
